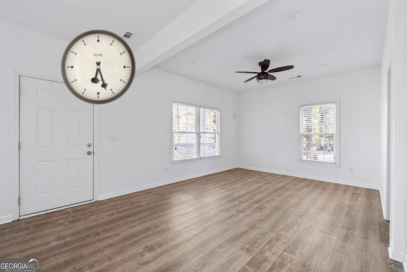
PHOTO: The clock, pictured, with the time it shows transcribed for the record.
6:27
